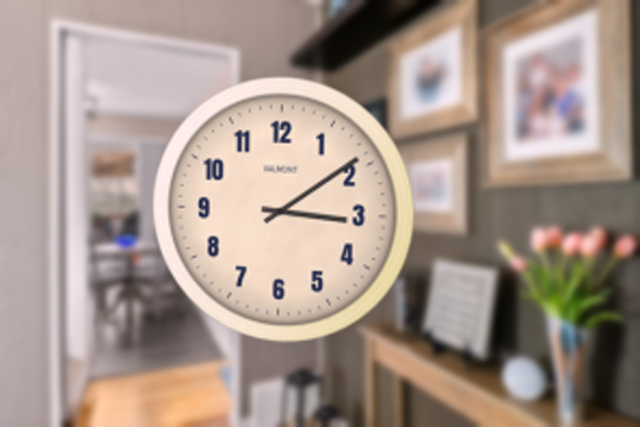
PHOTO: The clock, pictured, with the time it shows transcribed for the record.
3:09
